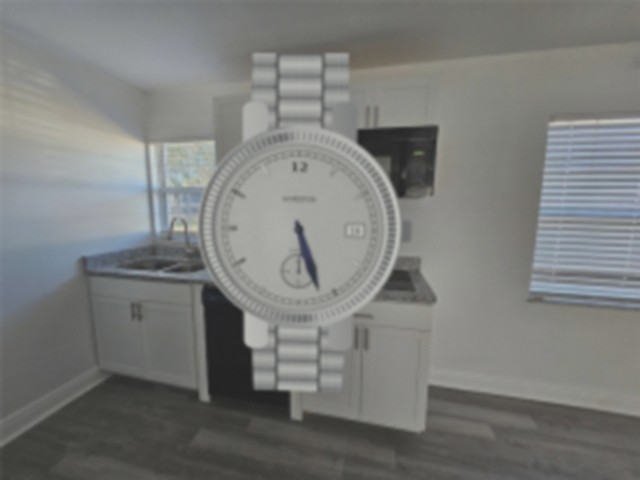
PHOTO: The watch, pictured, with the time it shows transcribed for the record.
5:27
